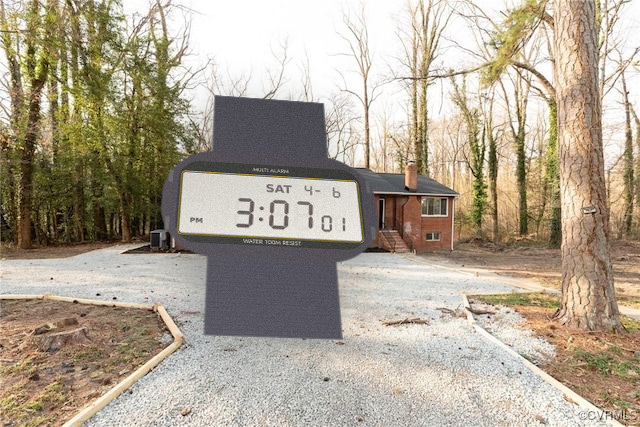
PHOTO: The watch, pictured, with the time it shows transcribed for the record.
3:07:01
